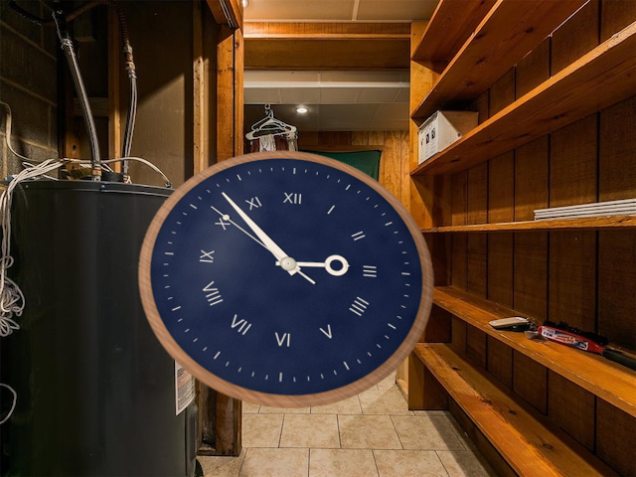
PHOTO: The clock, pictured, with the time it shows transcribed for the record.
2:52:51
